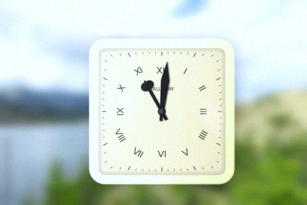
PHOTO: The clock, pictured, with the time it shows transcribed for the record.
11:01
